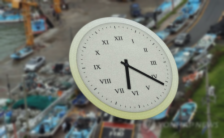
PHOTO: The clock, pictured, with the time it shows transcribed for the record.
6:21
